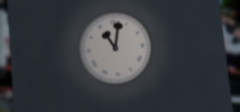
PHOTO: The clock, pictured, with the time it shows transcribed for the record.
11:02
